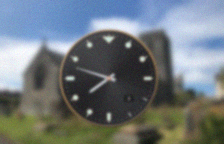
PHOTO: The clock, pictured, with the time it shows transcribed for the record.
7:48
